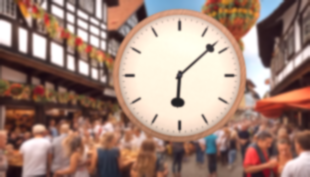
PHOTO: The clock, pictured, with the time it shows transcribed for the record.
6:08
